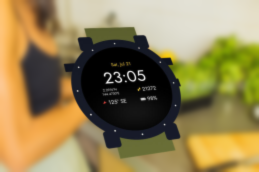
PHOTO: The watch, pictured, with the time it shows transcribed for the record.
23:05
